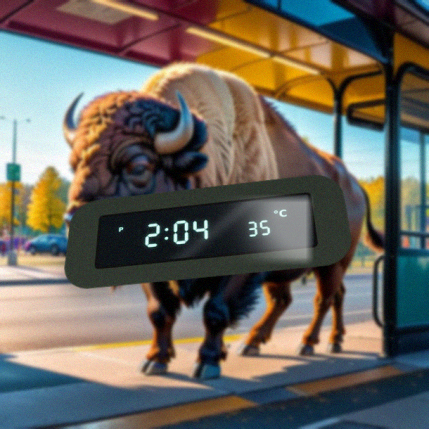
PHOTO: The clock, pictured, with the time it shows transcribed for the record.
2:04
